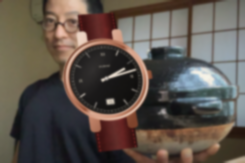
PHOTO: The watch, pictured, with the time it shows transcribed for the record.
2:13
